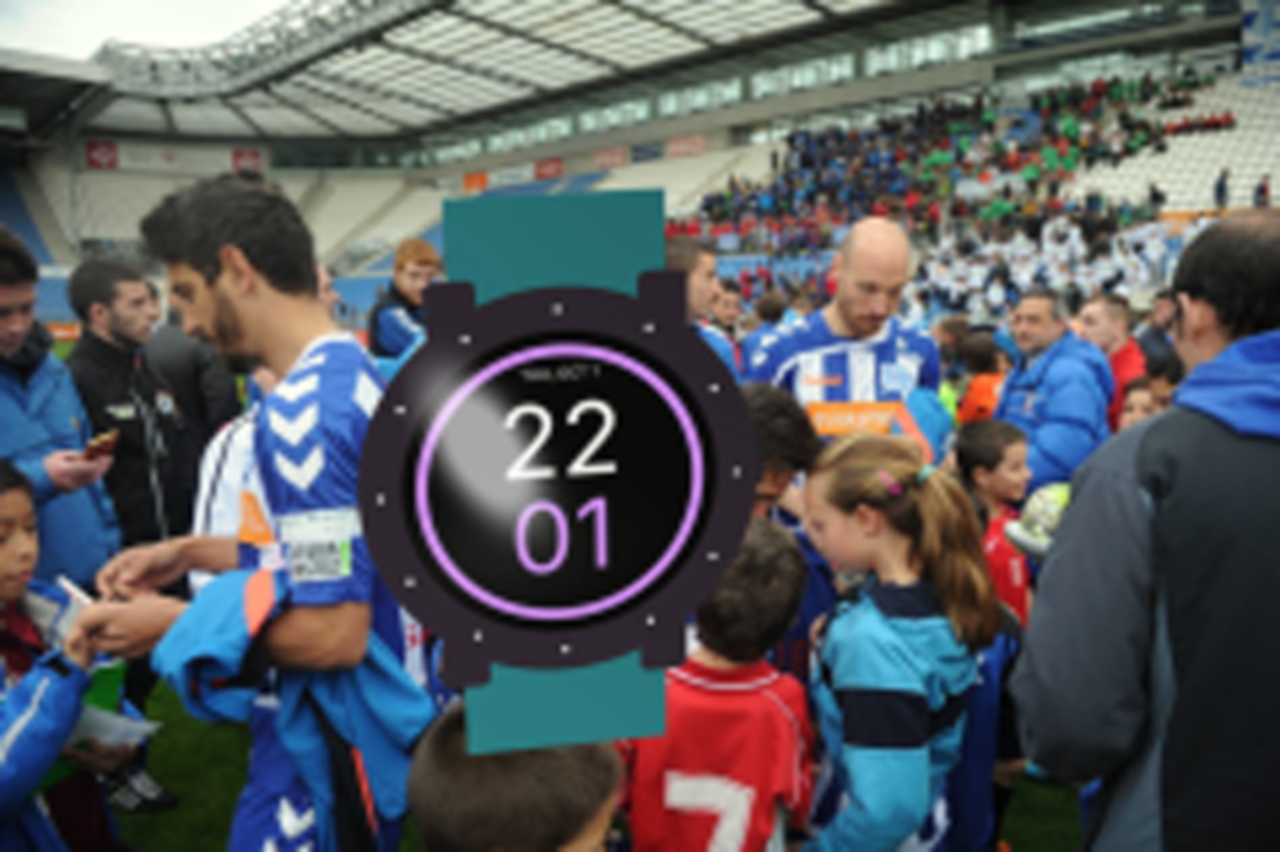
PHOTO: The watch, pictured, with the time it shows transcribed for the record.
22:01
